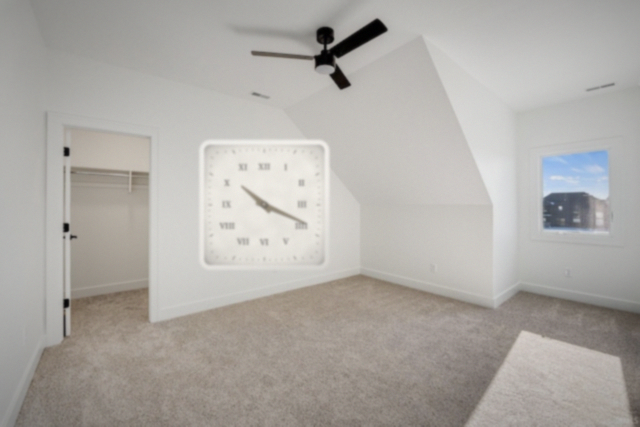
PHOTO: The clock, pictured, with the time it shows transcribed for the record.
10:19
